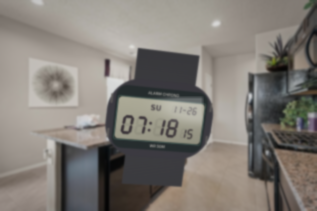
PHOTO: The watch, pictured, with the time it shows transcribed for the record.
7:18:15
